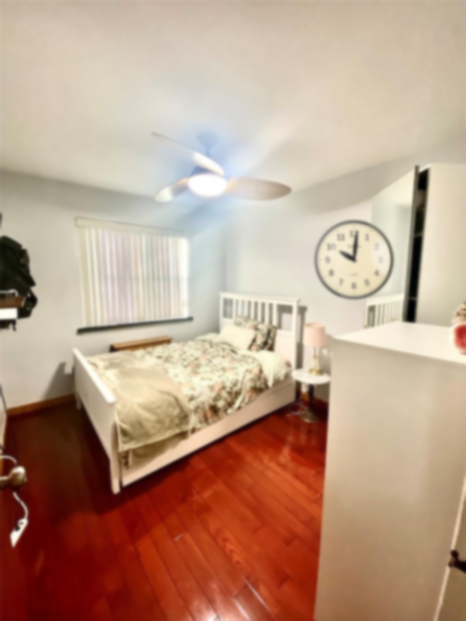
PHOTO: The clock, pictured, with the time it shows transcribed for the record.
10:01
